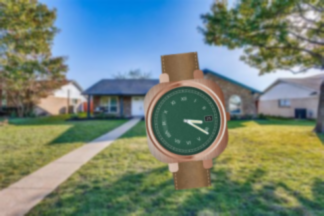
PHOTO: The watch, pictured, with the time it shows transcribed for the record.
3:21
